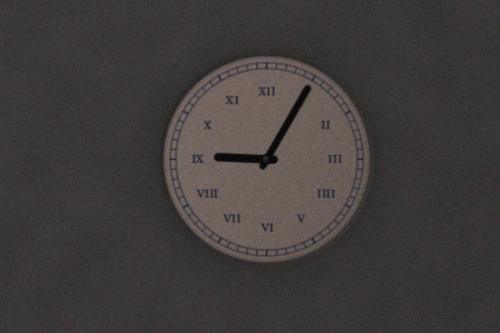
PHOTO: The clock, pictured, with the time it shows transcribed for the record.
9:05
